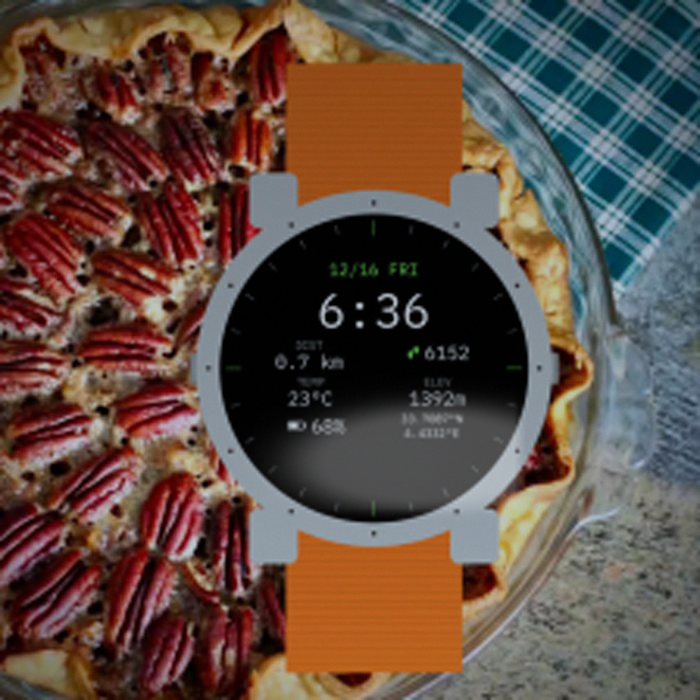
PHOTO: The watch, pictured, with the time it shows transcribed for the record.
6:36
